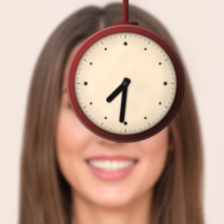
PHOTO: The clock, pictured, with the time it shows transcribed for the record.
7:31
